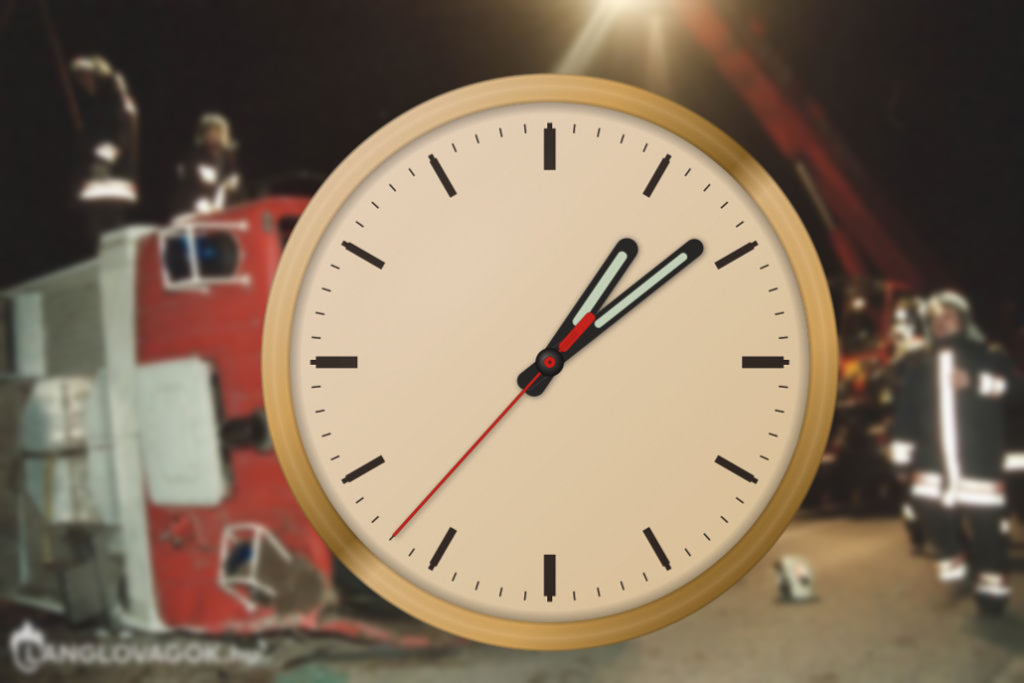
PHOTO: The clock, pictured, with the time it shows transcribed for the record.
1:08:37
